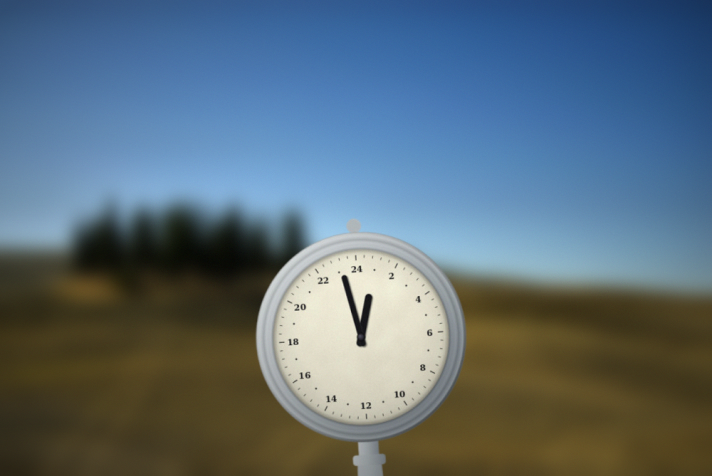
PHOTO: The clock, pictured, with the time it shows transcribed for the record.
0:58
